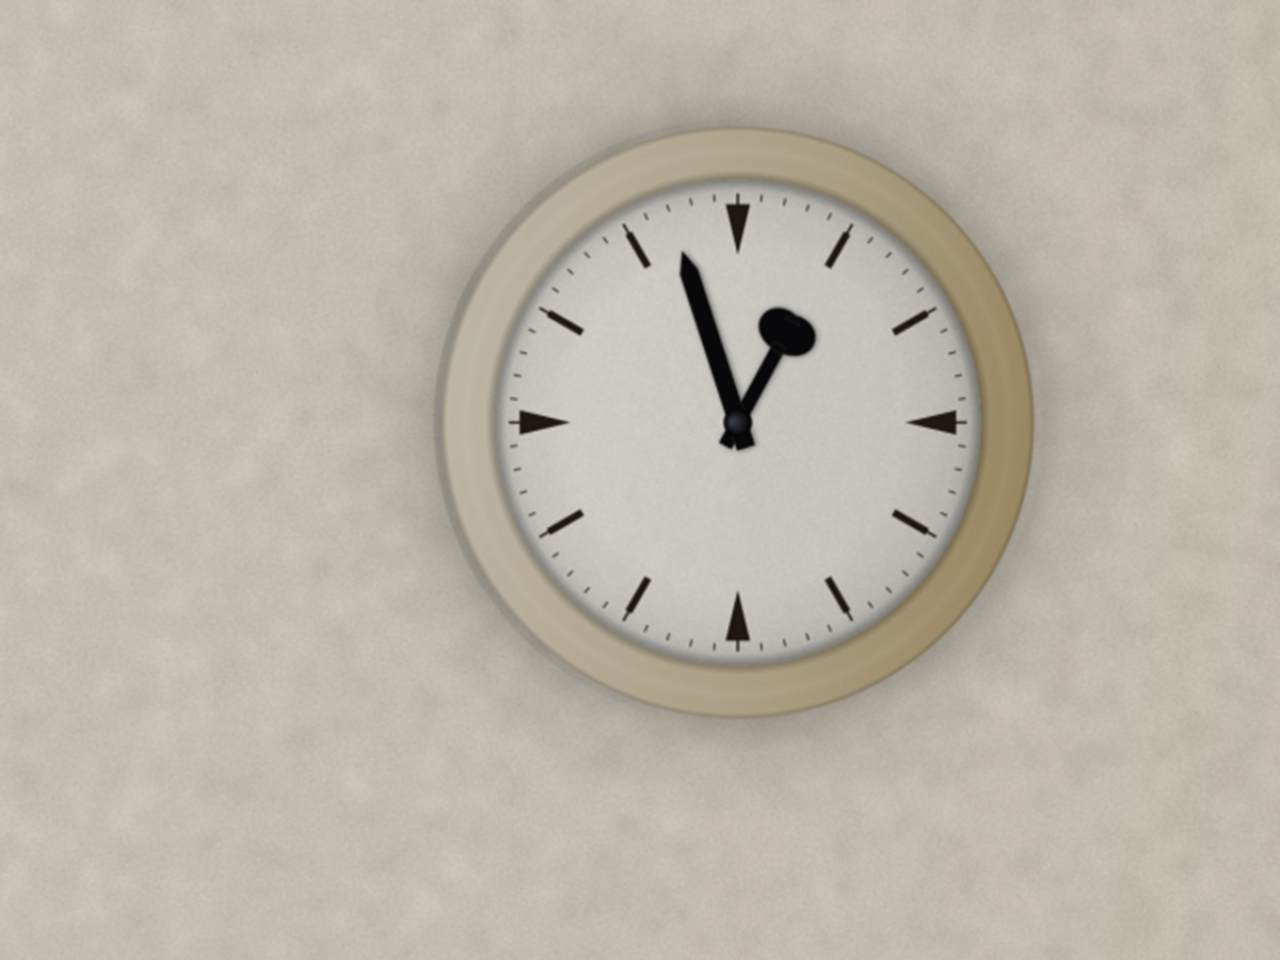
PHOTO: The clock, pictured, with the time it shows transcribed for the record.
12:57
